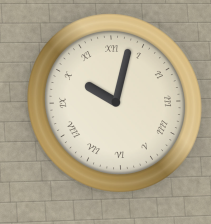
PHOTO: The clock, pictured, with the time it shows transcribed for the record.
10:03
